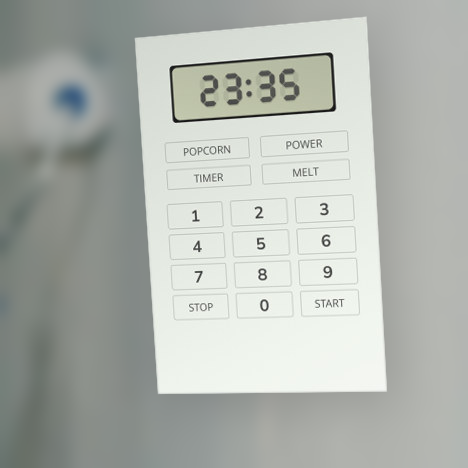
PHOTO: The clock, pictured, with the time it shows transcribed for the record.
23:35
